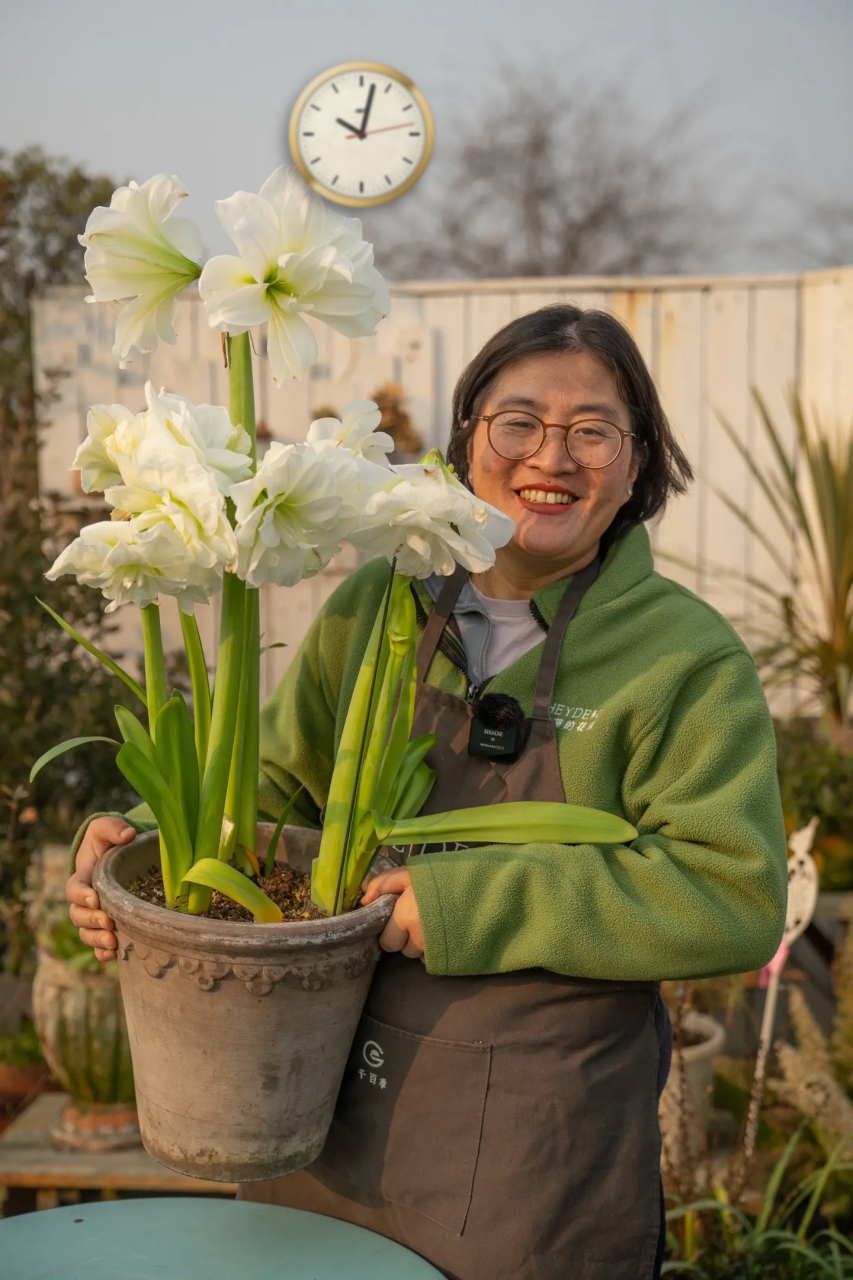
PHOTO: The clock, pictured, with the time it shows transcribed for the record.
10:02:13
